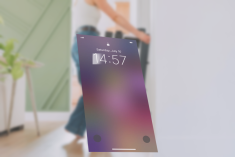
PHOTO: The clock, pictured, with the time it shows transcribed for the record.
14:57
